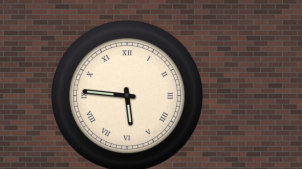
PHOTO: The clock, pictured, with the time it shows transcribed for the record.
5:46
